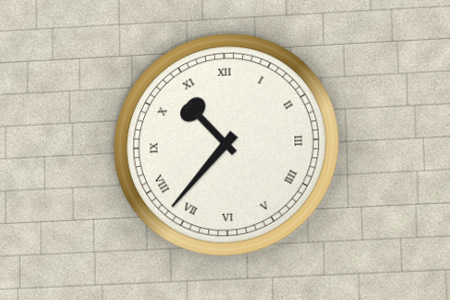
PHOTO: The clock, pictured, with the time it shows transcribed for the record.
10:37
